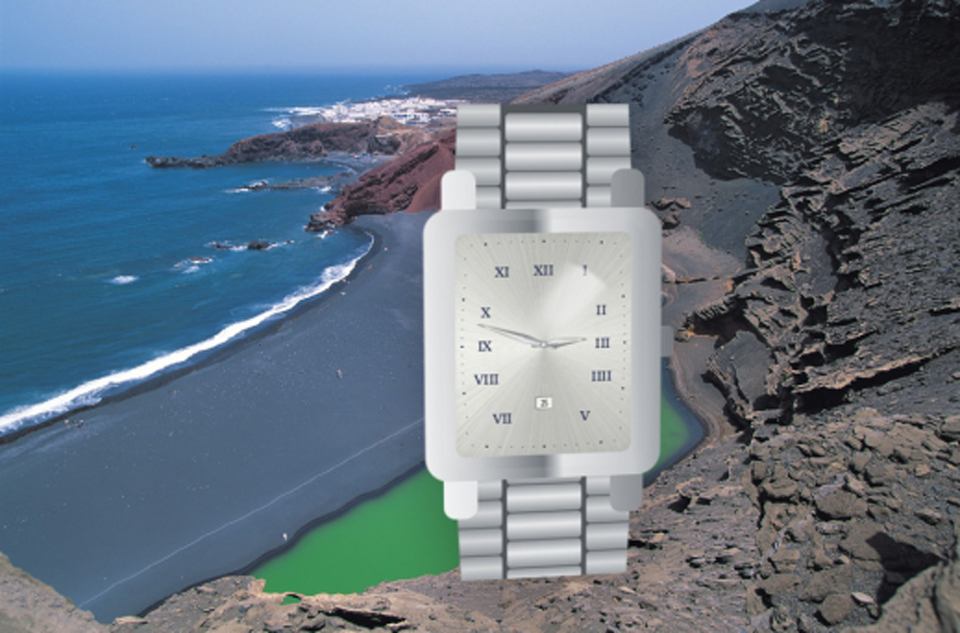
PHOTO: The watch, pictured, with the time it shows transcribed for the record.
2:48
